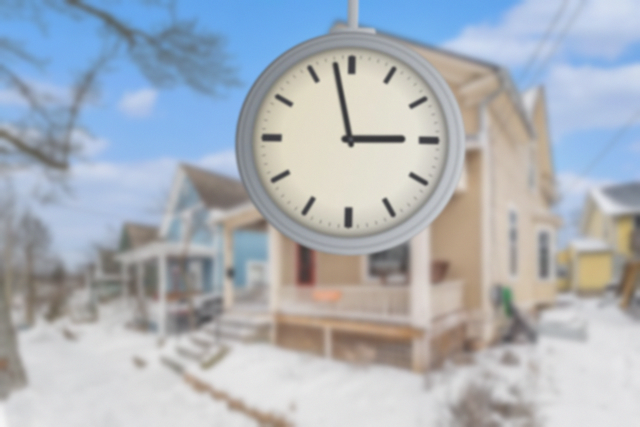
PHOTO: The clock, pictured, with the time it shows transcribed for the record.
2:58
